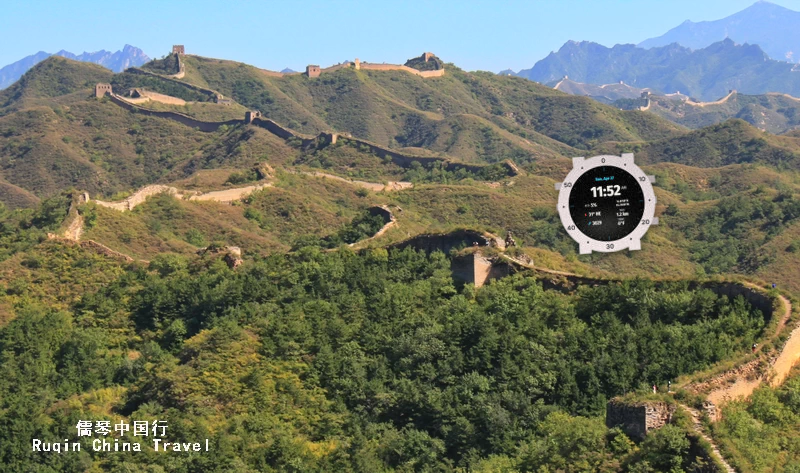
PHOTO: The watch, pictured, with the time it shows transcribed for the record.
11:52
